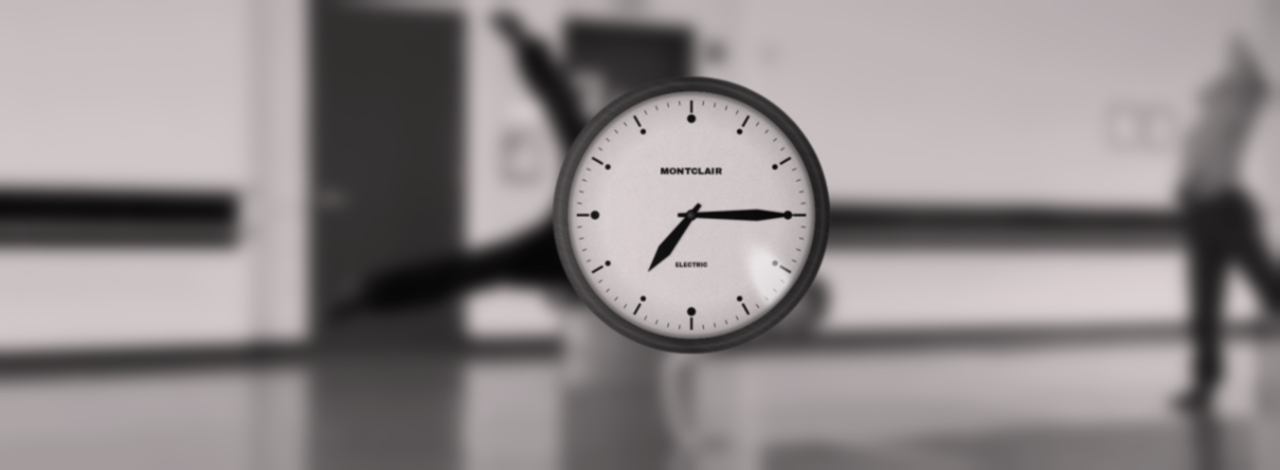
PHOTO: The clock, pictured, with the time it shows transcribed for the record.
7:15
